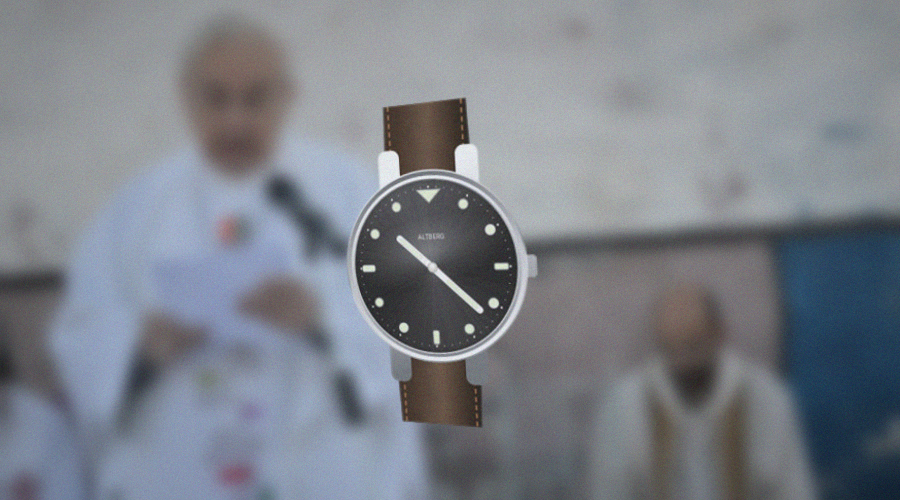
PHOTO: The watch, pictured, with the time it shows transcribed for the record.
10:22
